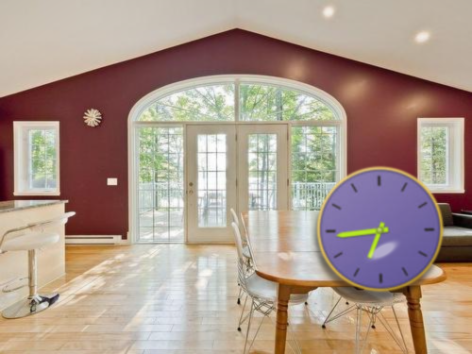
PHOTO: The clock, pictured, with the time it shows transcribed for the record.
6:44
